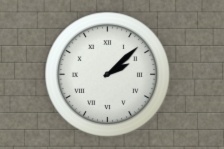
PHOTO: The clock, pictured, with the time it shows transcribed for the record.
2:08
